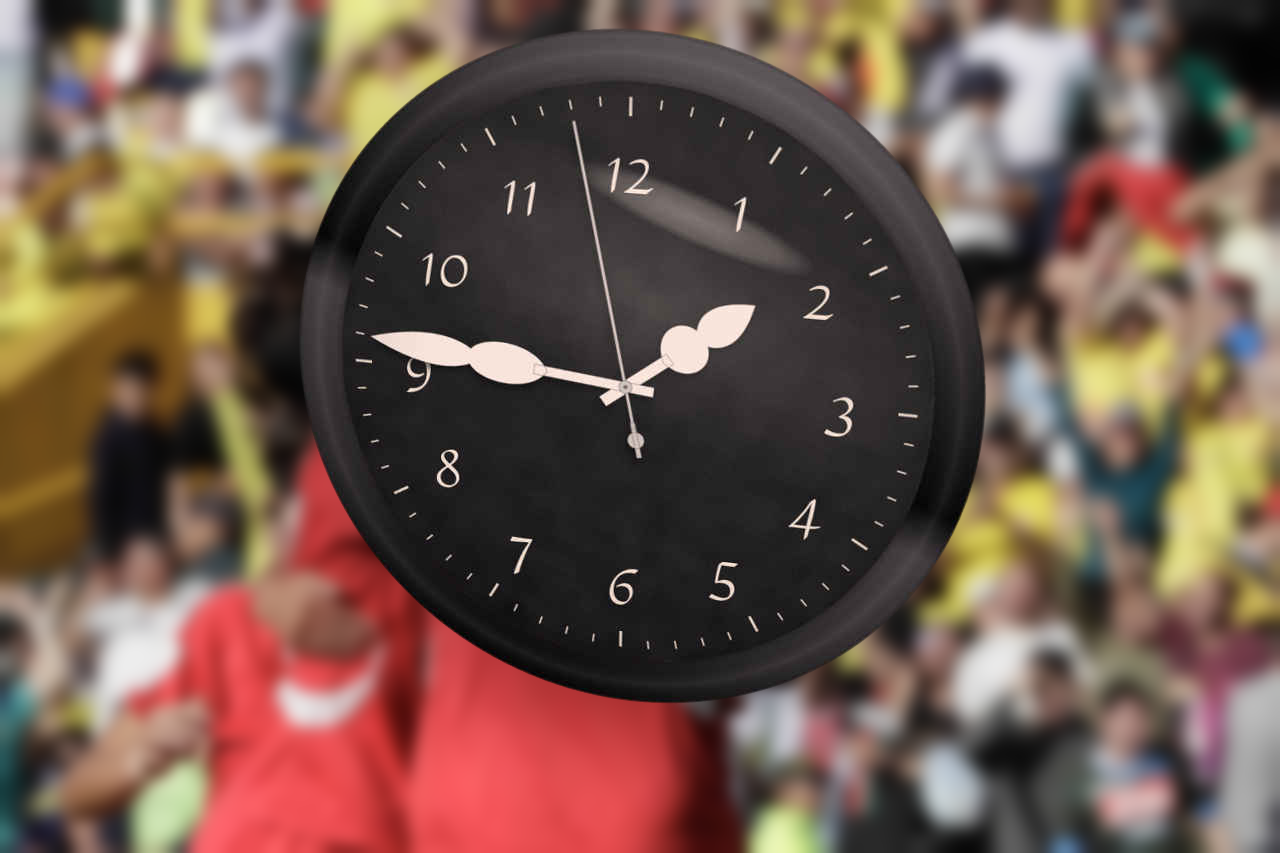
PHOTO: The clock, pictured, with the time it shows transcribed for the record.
1:45:58
